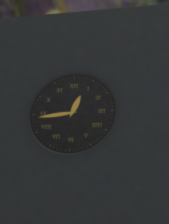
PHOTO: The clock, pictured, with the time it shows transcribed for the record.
12:44
